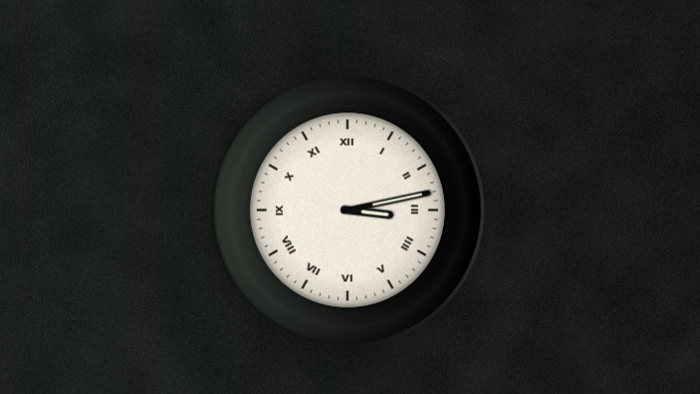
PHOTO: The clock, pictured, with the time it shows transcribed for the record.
3:13
